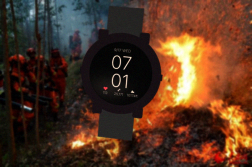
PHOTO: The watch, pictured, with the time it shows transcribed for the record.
7:01
